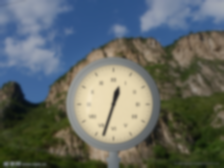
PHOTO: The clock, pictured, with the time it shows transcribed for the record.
12:33
